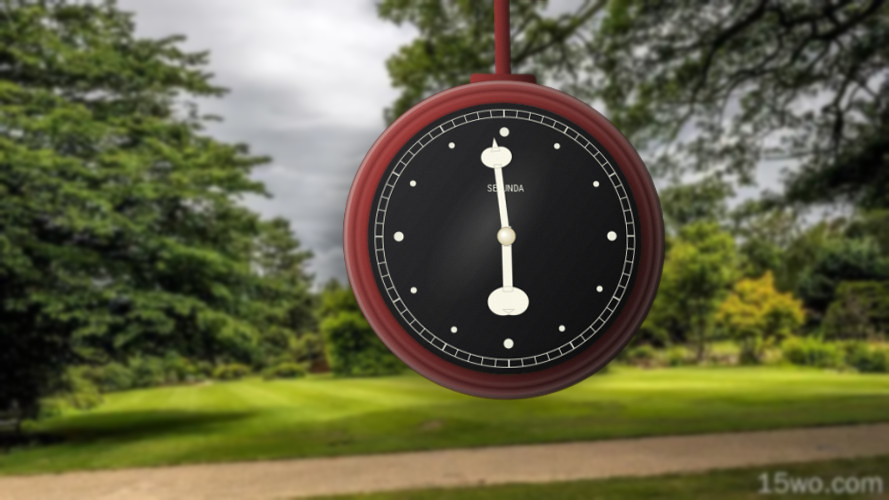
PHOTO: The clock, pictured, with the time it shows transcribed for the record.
5:59
